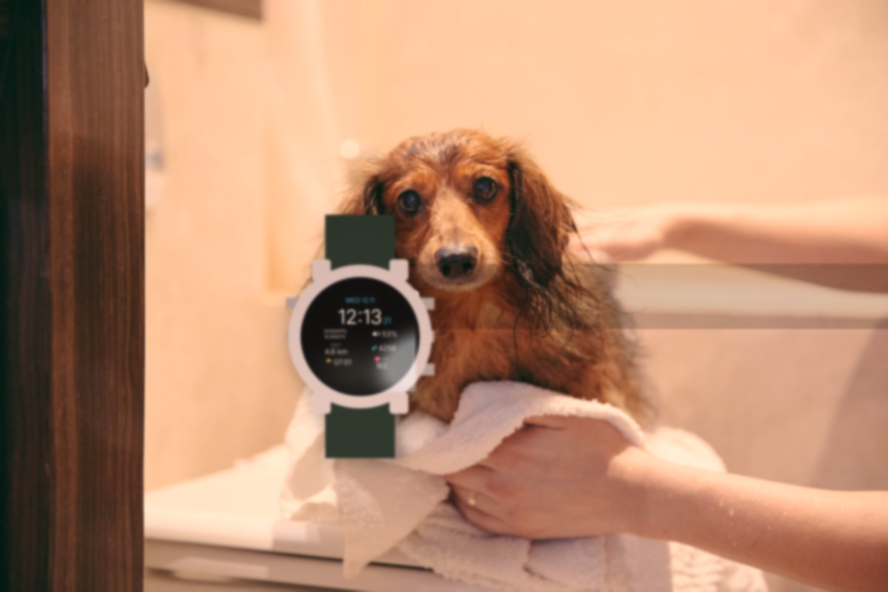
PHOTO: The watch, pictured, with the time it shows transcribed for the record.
12:13
